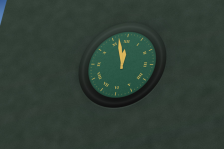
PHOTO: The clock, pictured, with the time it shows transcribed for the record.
11:57
